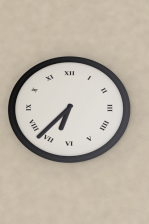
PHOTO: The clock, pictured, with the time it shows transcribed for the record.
6:37
